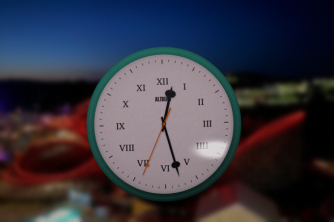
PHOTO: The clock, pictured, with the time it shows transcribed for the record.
12:27:34
